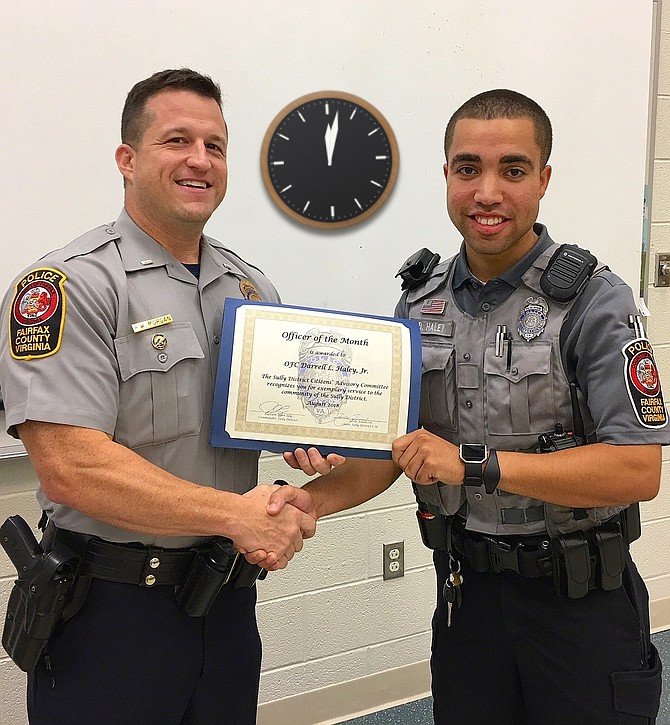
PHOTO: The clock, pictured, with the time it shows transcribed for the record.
12:02
